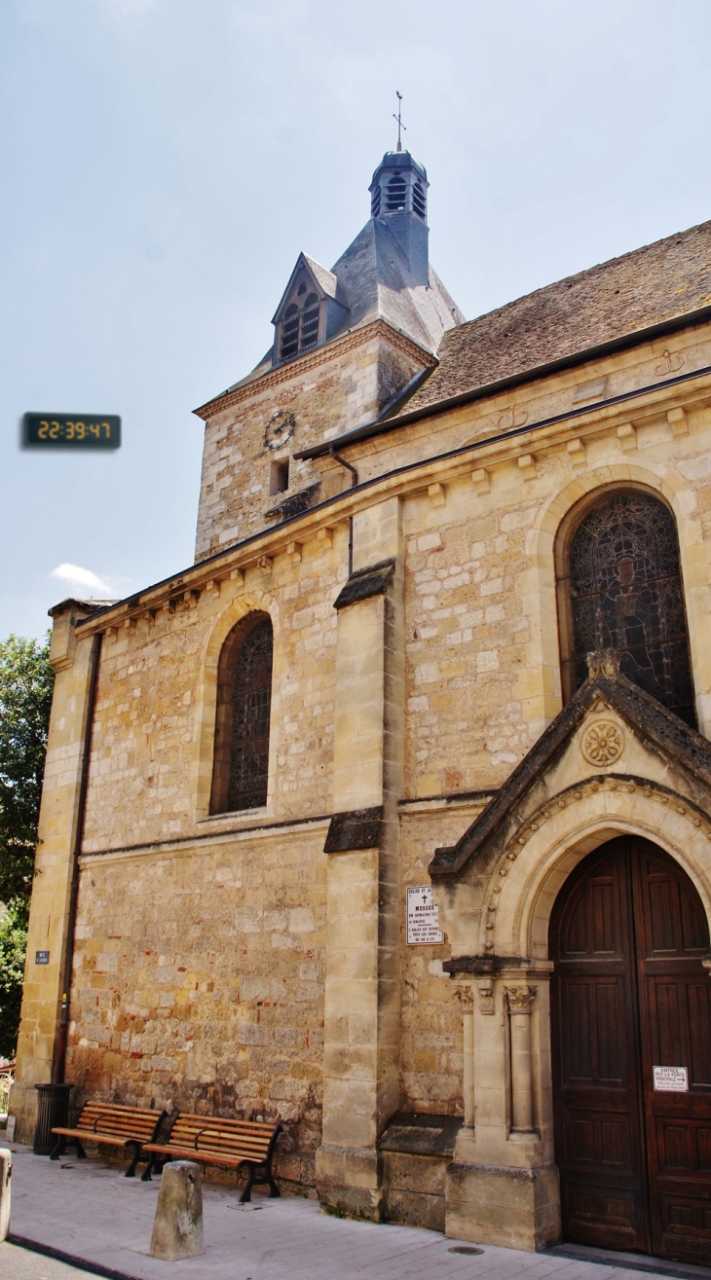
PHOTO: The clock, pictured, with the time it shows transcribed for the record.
22:39:47
